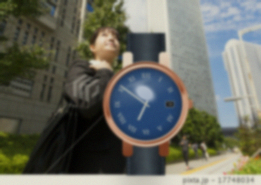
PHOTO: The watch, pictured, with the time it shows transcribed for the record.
6:51
